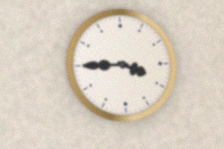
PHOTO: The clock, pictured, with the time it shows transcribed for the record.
3:45
